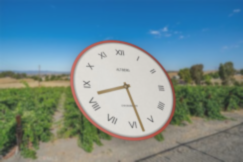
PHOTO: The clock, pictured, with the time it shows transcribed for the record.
8:28
